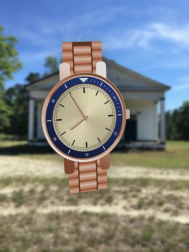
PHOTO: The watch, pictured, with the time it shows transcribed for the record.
7:55
